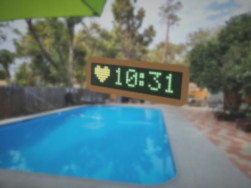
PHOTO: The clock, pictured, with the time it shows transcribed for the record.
10:31
